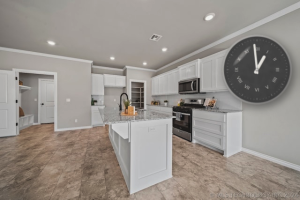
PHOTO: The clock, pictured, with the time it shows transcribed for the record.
12:59
